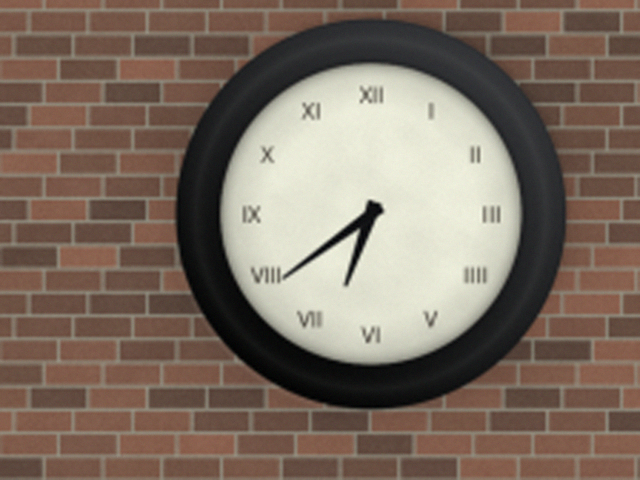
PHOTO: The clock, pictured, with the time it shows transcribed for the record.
6:39
